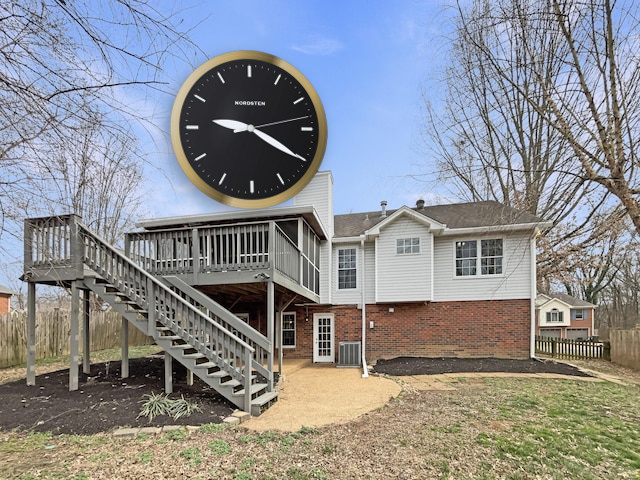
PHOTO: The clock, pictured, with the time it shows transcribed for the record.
9:20:13
